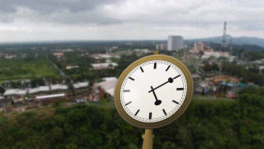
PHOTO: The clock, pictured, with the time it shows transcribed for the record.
5:10
